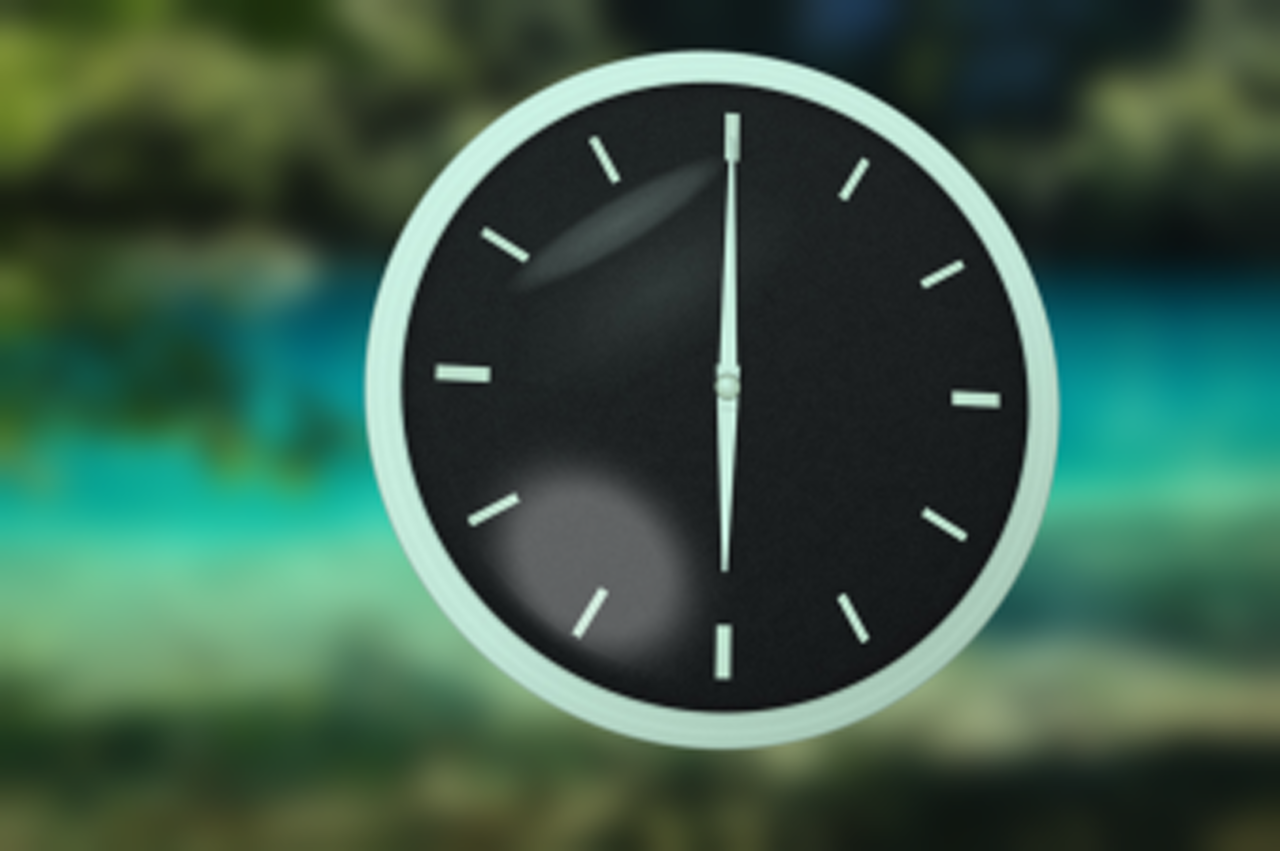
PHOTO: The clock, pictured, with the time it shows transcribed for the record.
6:00
